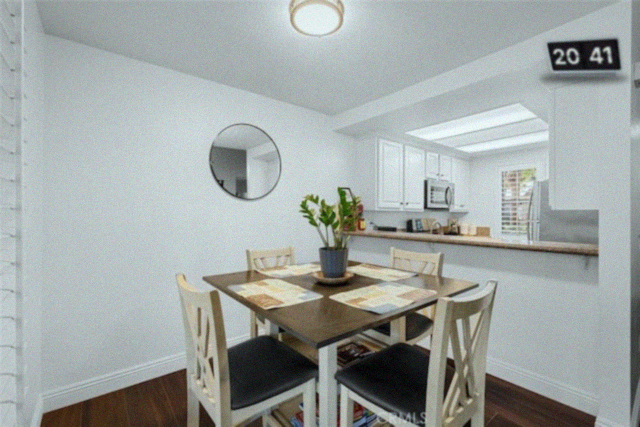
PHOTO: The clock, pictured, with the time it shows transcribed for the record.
20:41
